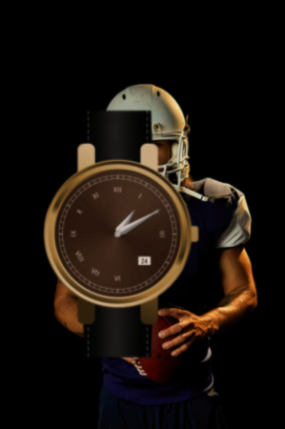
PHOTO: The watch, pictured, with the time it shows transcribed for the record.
1:10
